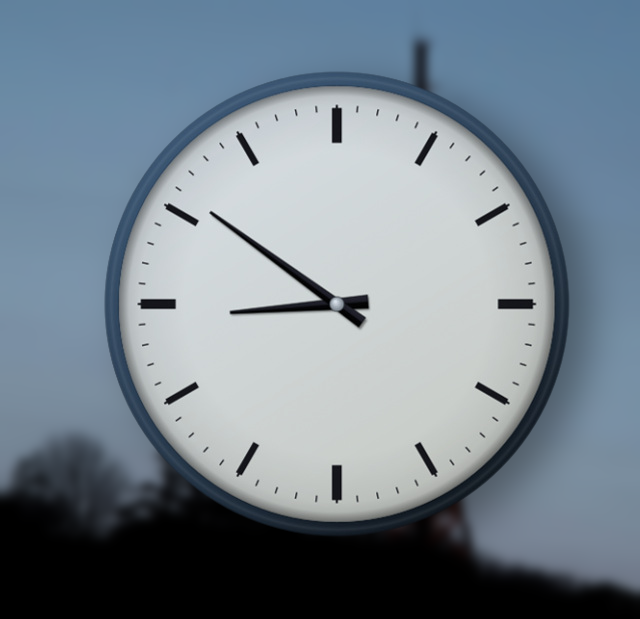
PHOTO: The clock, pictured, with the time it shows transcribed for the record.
8:51
